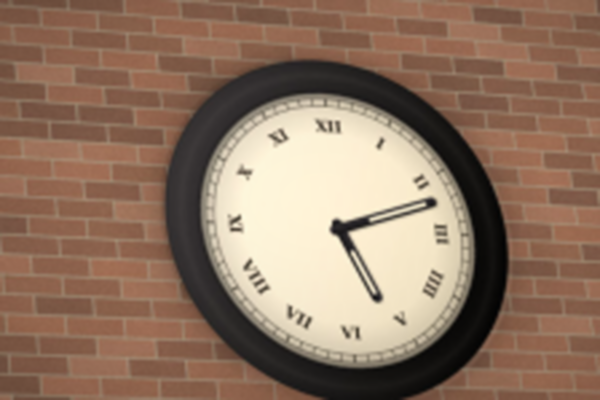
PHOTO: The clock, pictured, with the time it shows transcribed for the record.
5:12
